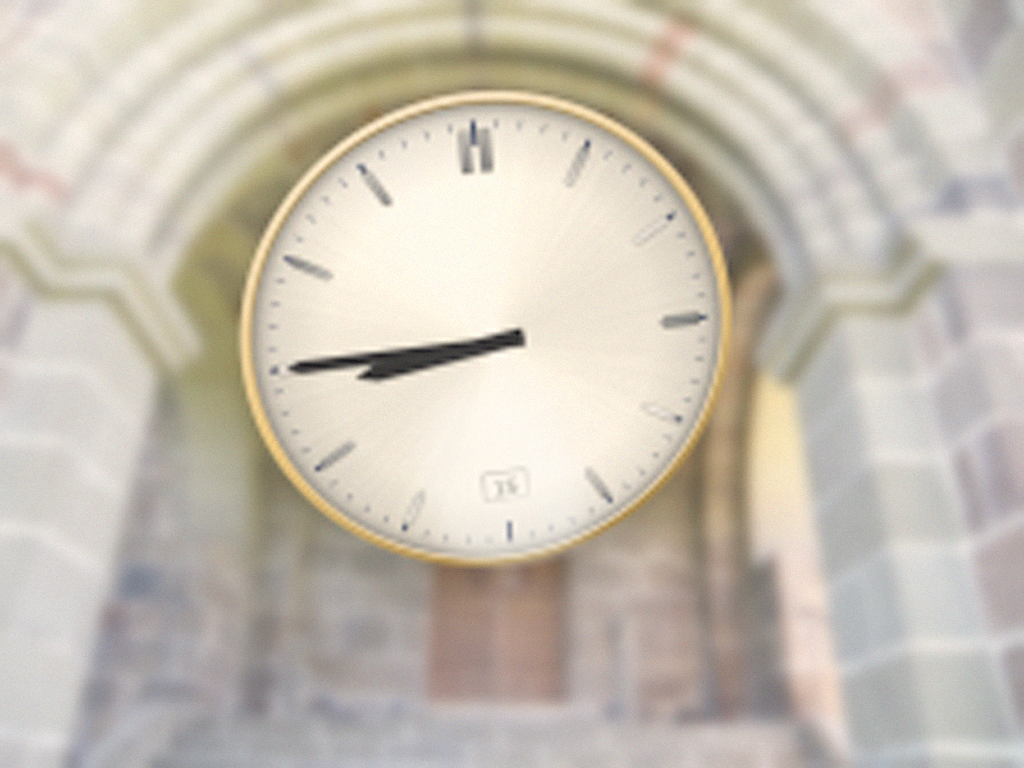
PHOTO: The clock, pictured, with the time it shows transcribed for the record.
8:45
